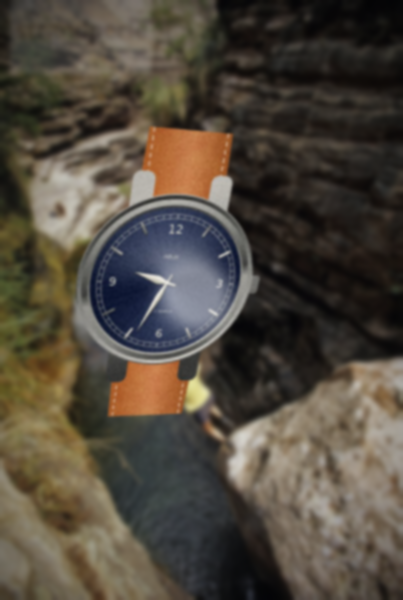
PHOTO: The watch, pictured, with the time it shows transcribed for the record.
9:34
